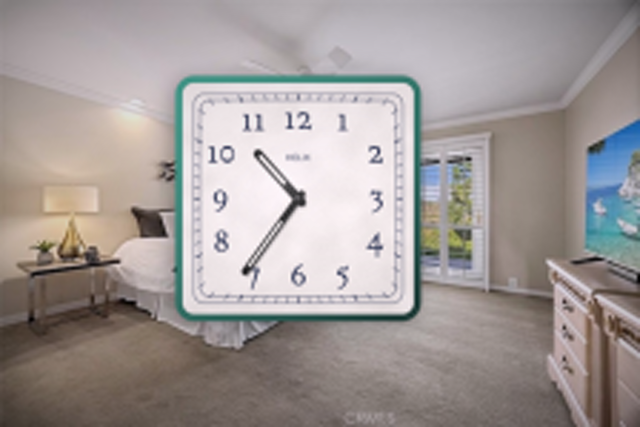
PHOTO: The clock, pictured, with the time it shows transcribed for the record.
10:36
